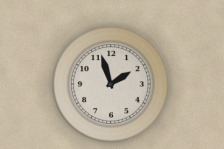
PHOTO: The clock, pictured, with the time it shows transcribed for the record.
1:57
